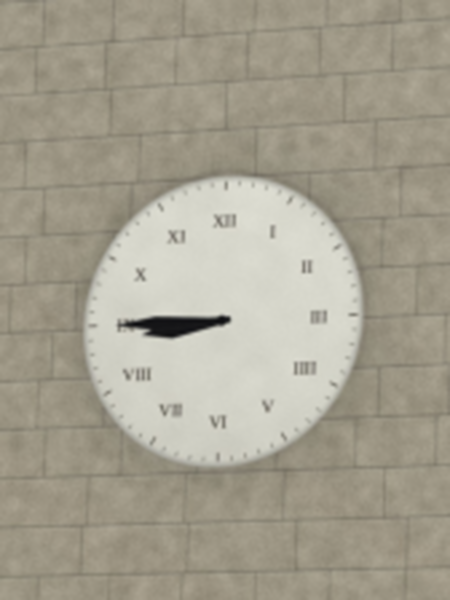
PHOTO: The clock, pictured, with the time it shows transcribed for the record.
8:45
